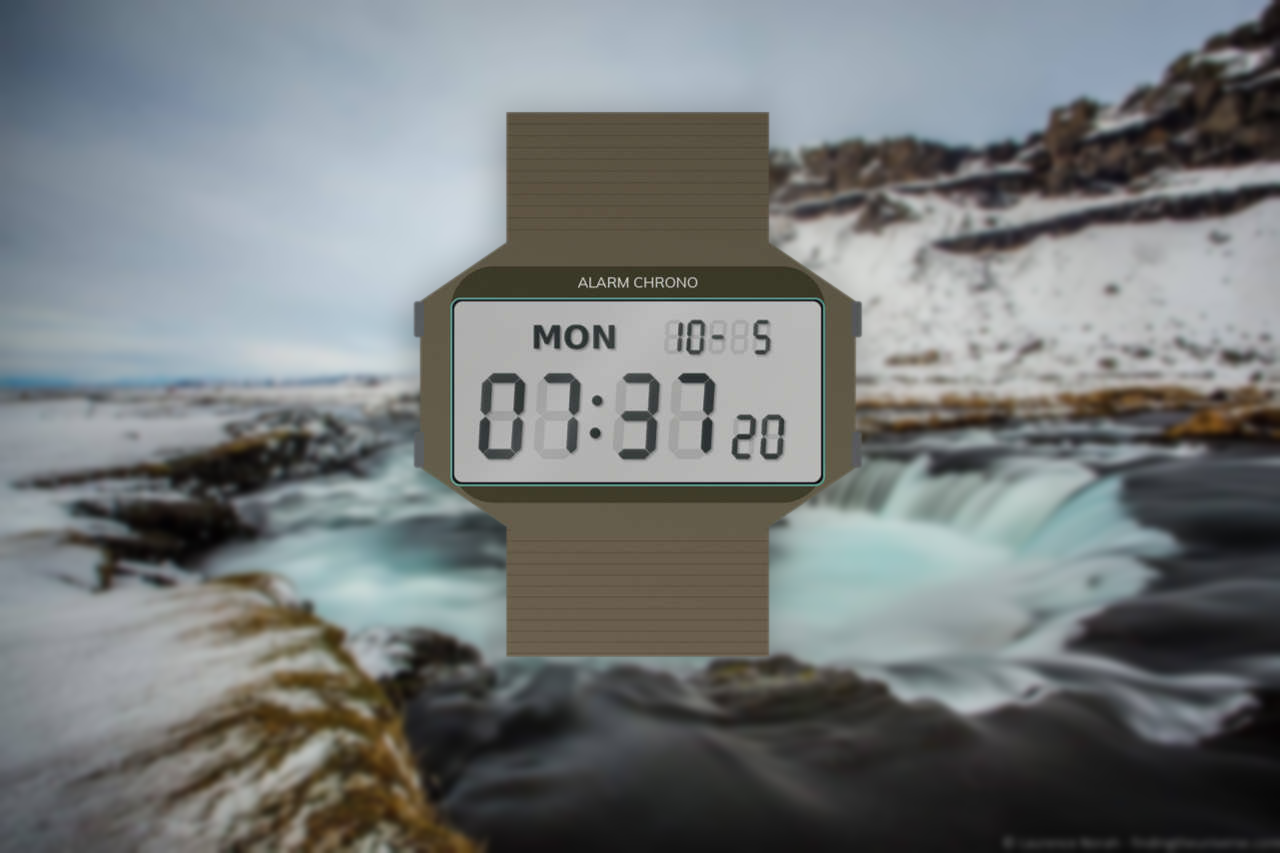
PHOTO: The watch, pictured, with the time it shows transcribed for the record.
7:37:20
